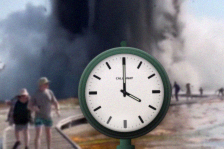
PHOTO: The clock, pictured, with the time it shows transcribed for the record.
4:00
